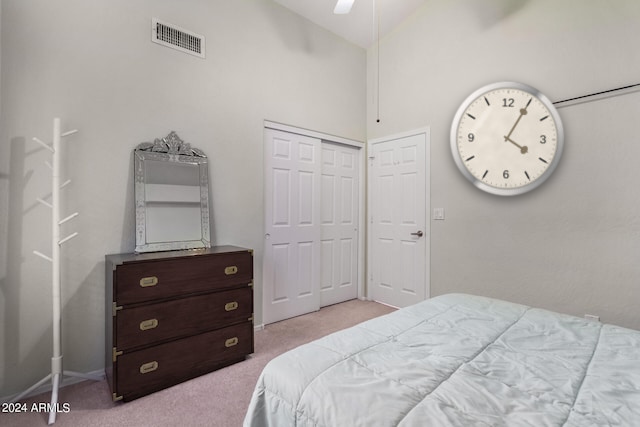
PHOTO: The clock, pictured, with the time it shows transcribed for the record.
4:05
